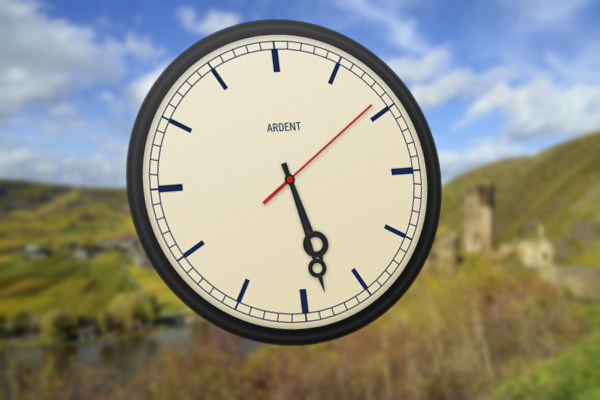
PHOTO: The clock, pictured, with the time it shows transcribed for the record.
5:28:09
